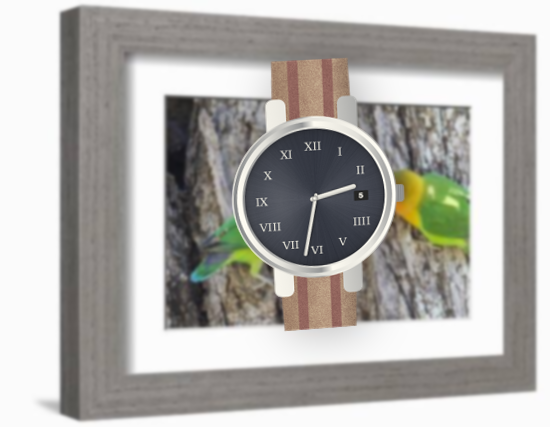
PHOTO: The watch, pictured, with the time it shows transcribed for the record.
2:32
